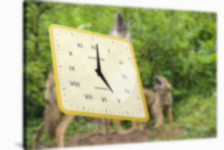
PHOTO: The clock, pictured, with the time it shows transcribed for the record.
5:01
